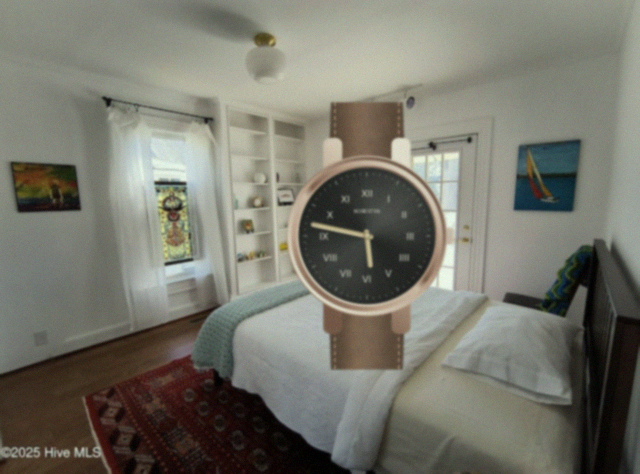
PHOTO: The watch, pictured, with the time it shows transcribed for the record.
5:47
